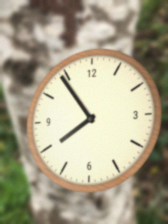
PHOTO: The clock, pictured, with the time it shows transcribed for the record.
7:54
